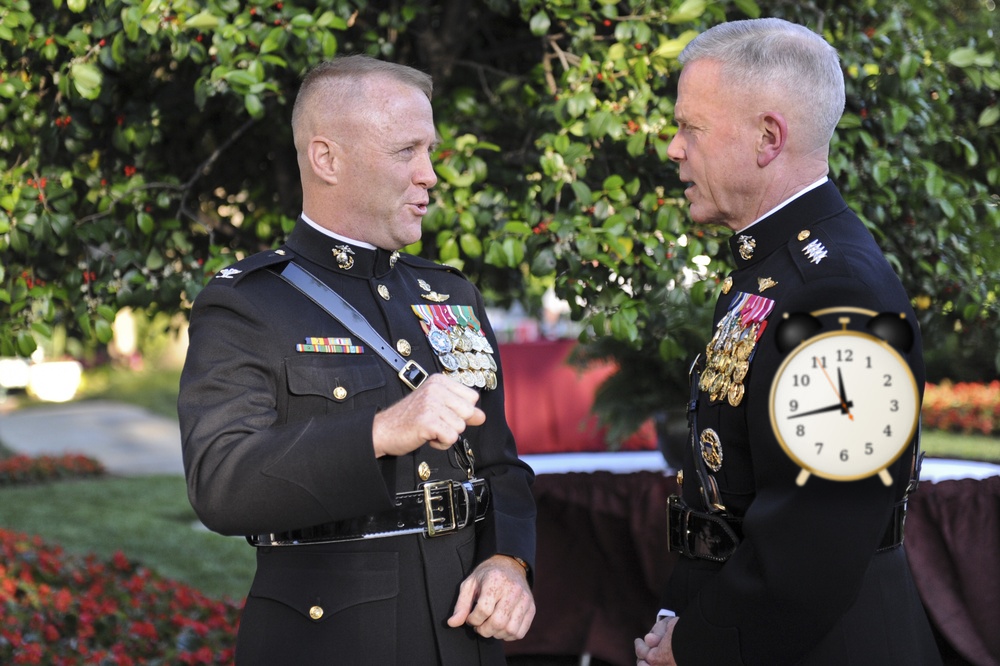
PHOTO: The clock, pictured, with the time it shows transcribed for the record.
11:42:55
